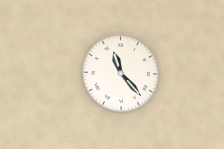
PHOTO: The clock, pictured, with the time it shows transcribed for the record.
11:23
